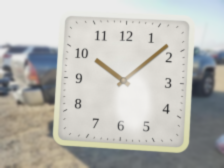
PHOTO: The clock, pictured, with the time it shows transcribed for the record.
10:08
